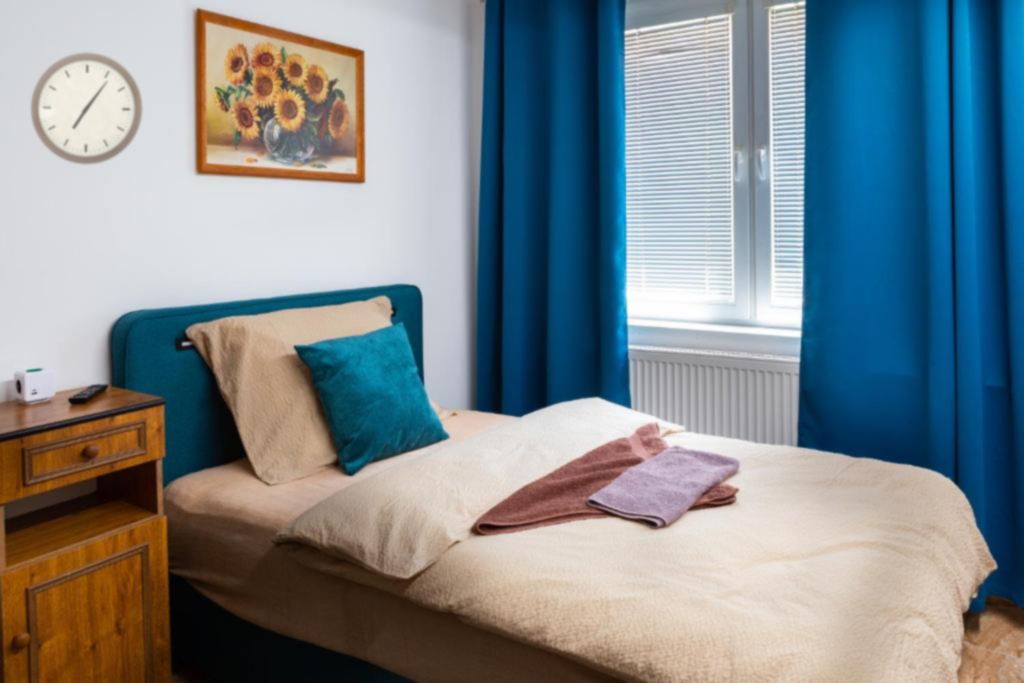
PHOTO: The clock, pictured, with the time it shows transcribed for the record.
7:06
